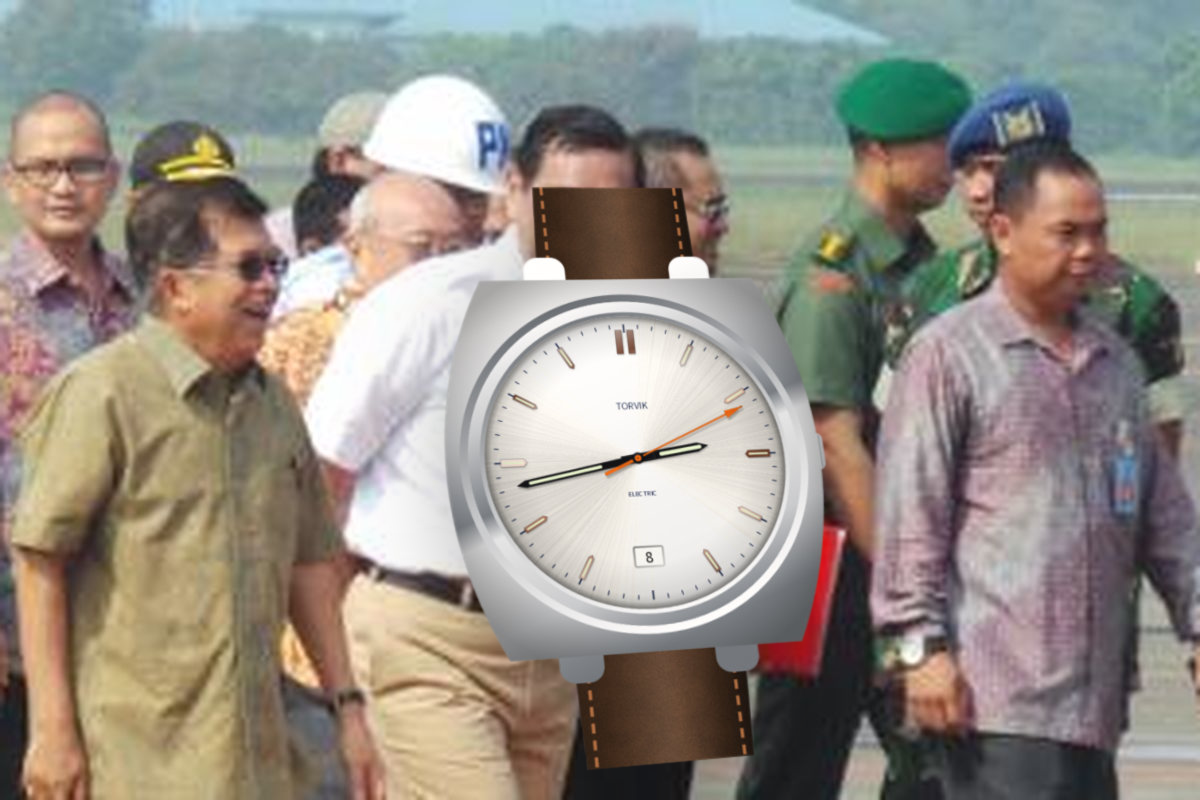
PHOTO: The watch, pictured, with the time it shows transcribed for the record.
2:43:11
